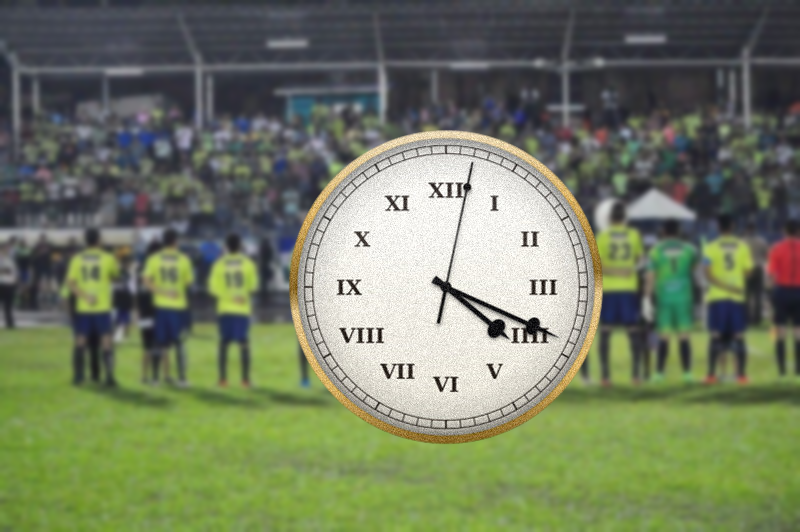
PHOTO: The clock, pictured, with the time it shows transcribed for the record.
4:19:02
